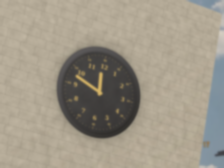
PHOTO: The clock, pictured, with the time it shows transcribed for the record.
11:48
